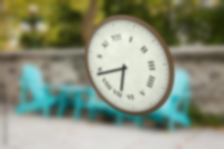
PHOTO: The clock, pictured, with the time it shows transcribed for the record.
6:44
